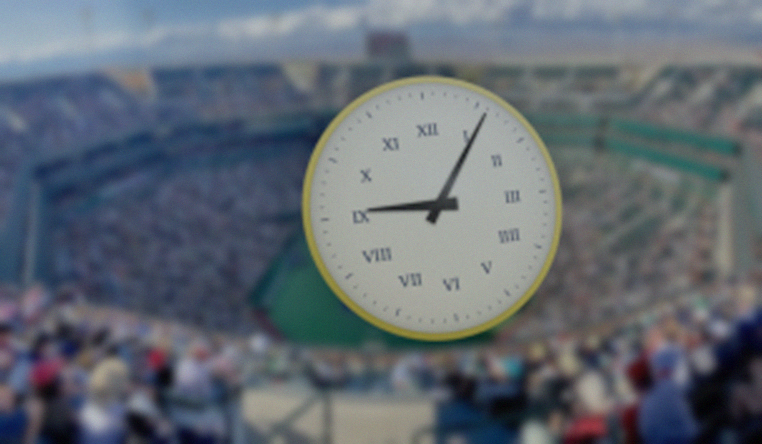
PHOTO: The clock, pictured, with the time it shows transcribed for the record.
9:06
